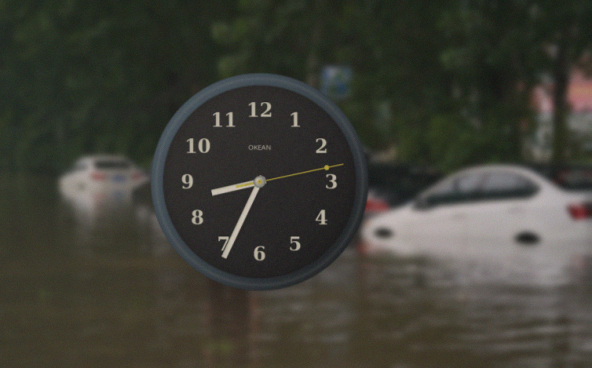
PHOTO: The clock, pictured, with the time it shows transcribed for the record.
8:34:13
